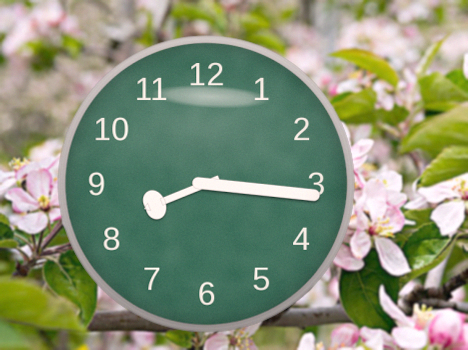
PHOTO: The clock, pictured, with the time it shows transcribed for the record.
8:16
